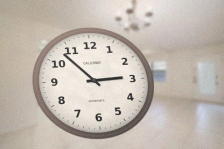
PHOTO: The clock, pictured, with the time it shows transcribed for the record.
2:53
